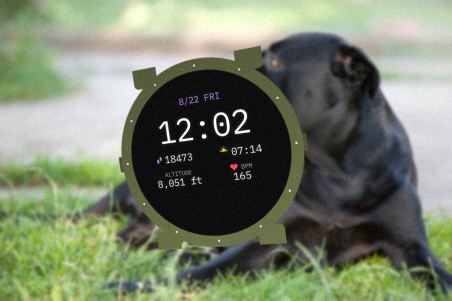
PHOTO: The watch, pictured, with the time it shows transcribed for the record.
12:02
